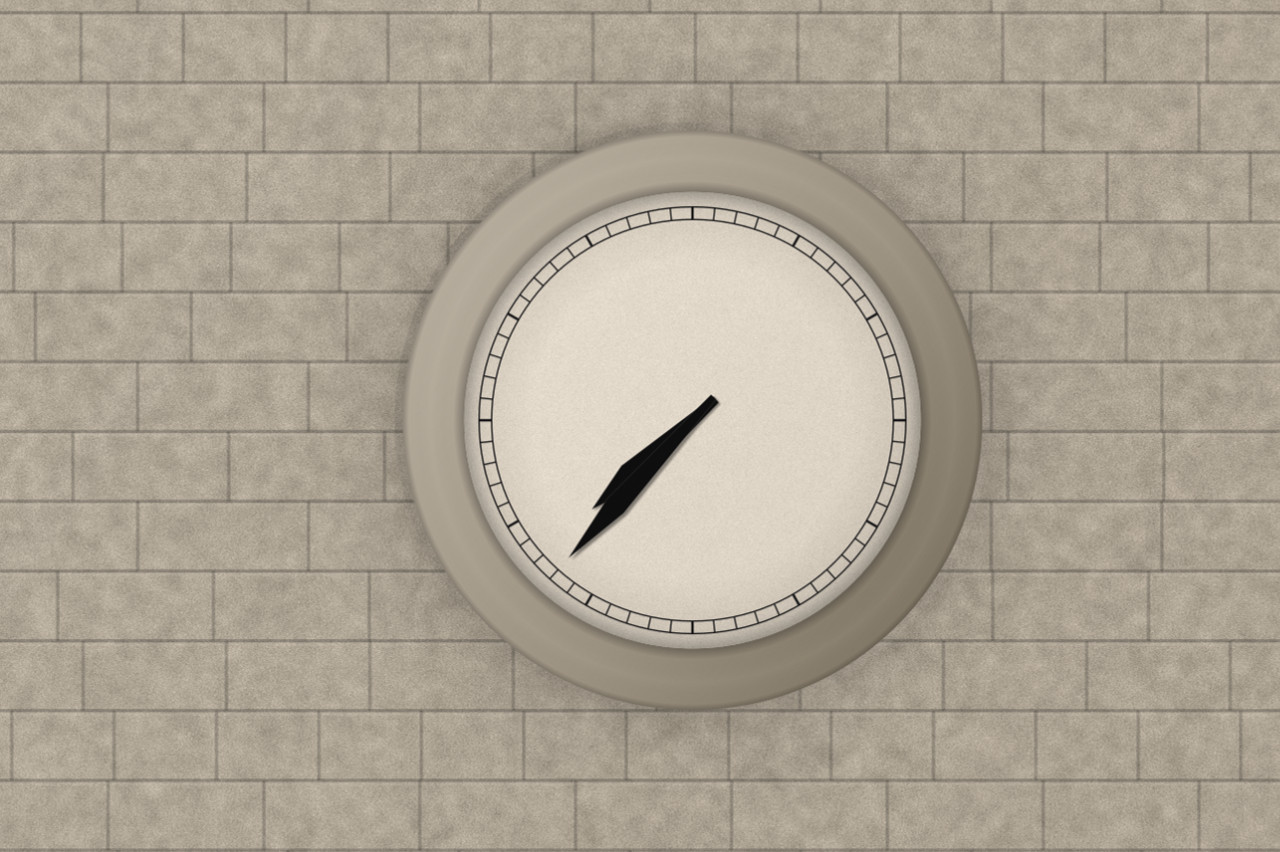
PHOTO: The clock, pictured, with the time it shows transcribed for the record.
7:37
